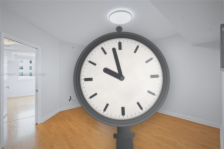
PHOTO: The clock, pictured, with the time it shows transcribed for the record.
9:58
